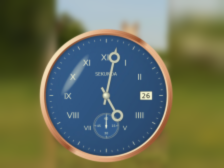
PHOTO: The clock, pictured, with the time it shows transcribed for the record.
5:02
